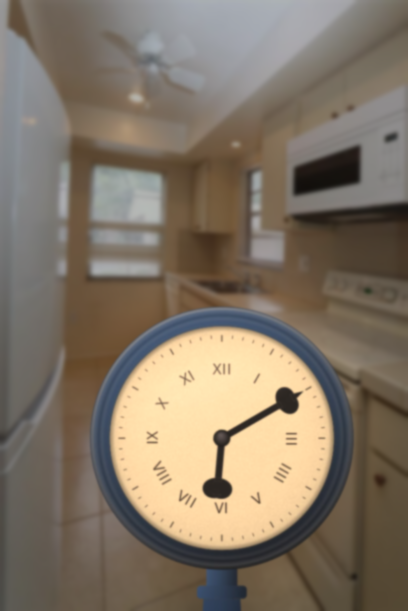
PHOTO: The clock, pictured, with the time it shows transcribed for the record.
6:10
